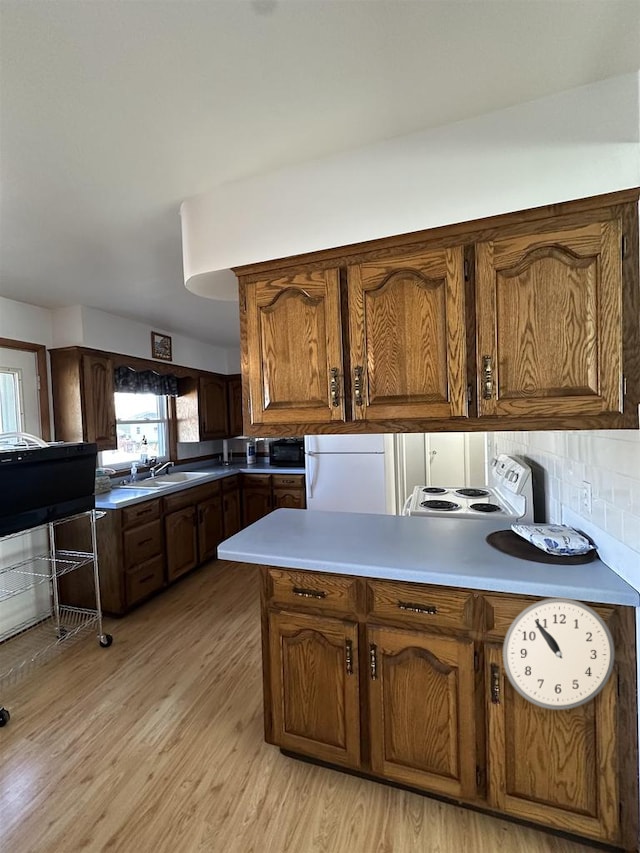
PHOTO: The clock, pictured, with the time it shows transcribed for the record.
10:54
